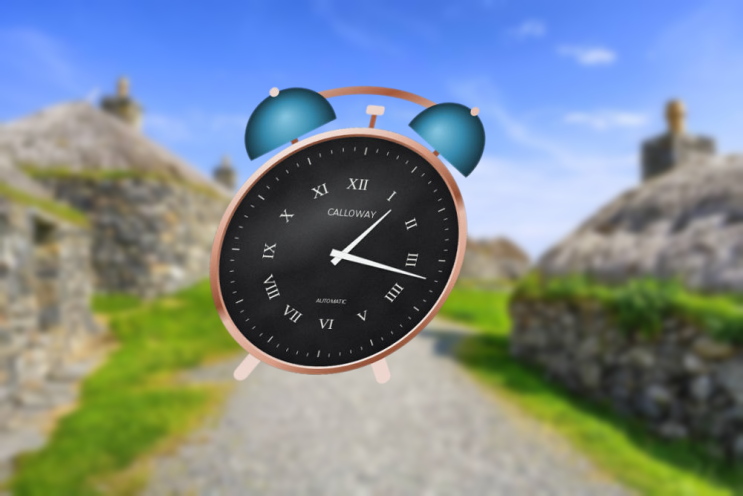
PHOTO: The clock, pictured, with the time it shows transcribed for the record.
1:17
